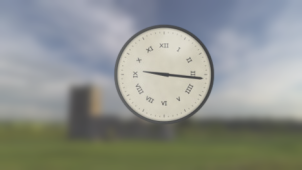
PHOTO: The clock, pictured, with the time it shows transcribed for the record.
9:16
